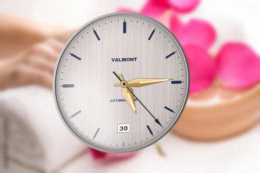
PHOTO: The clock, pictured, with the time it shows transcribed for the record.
5:14:23
